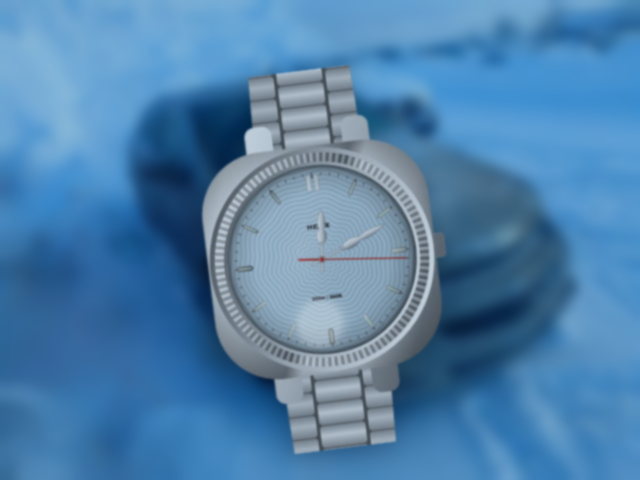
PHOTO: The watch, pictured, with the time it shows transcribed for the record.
12:11:16
